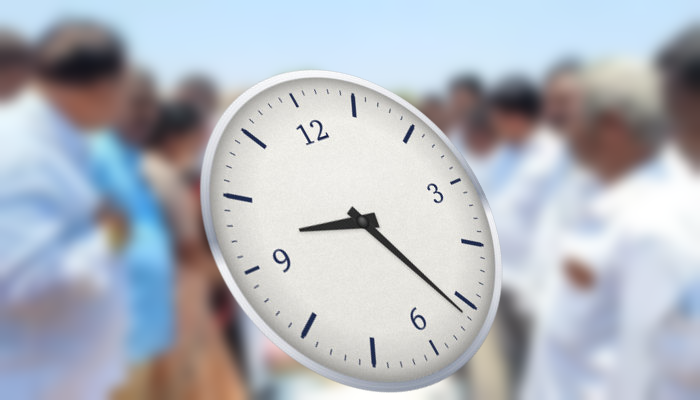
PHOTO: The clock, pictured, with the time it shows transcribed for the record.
9:26
